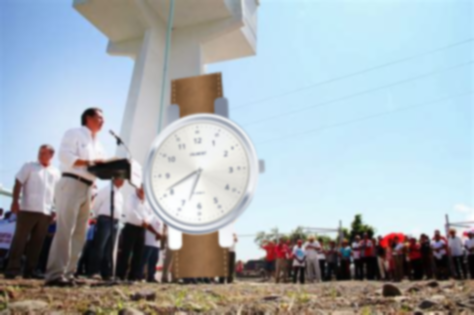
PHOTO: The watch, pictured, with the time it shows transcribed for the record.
6:41
